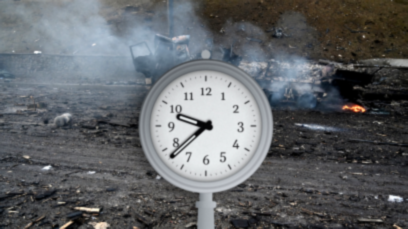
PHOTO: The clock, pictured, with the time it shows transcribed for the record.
9:38
